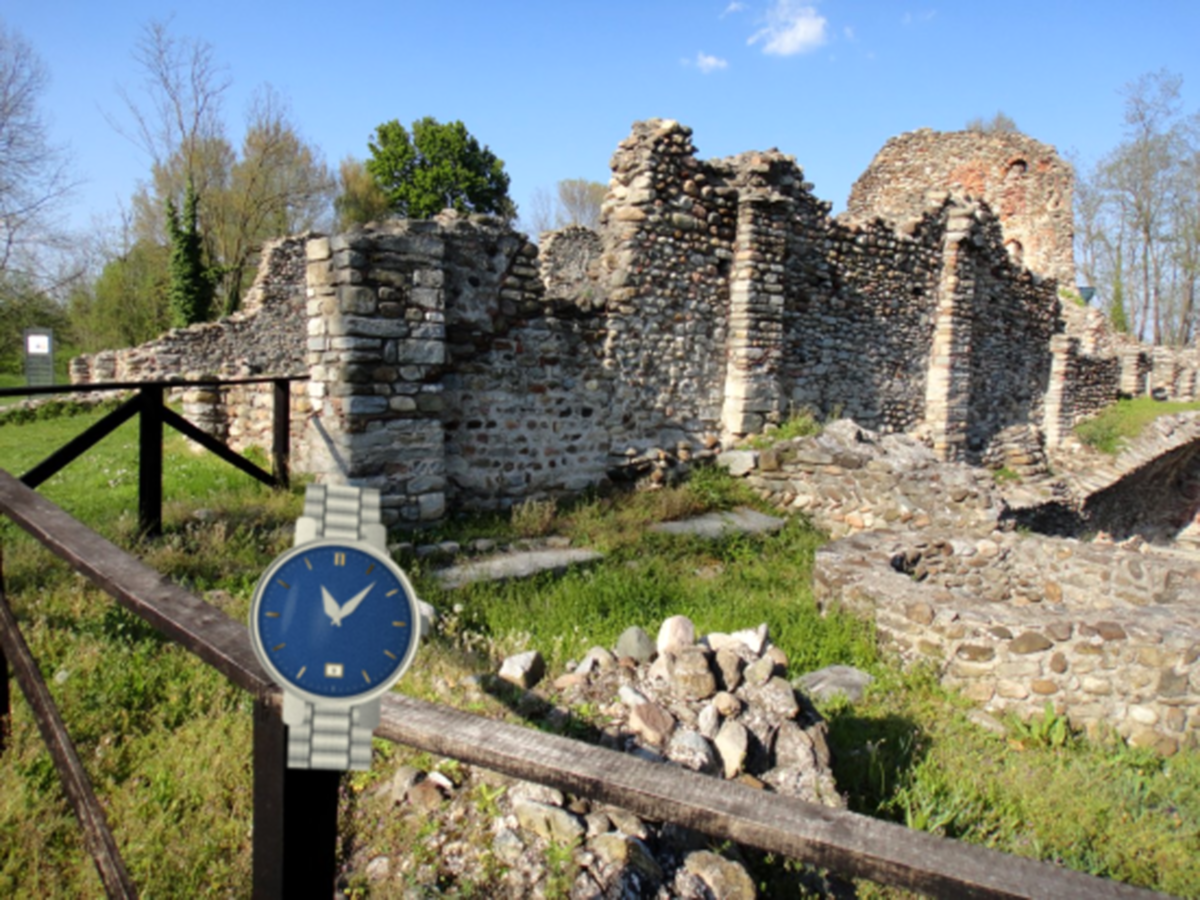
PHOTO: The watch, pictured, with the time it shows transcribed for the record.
11:07
